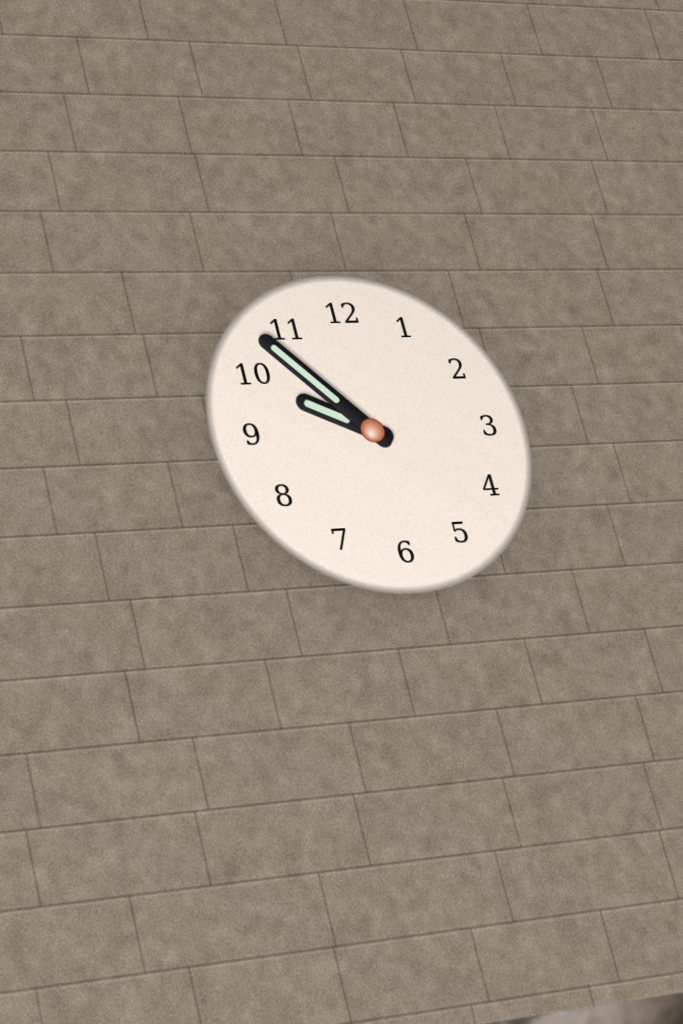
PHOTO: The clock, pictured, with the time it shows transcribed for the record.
9:53
